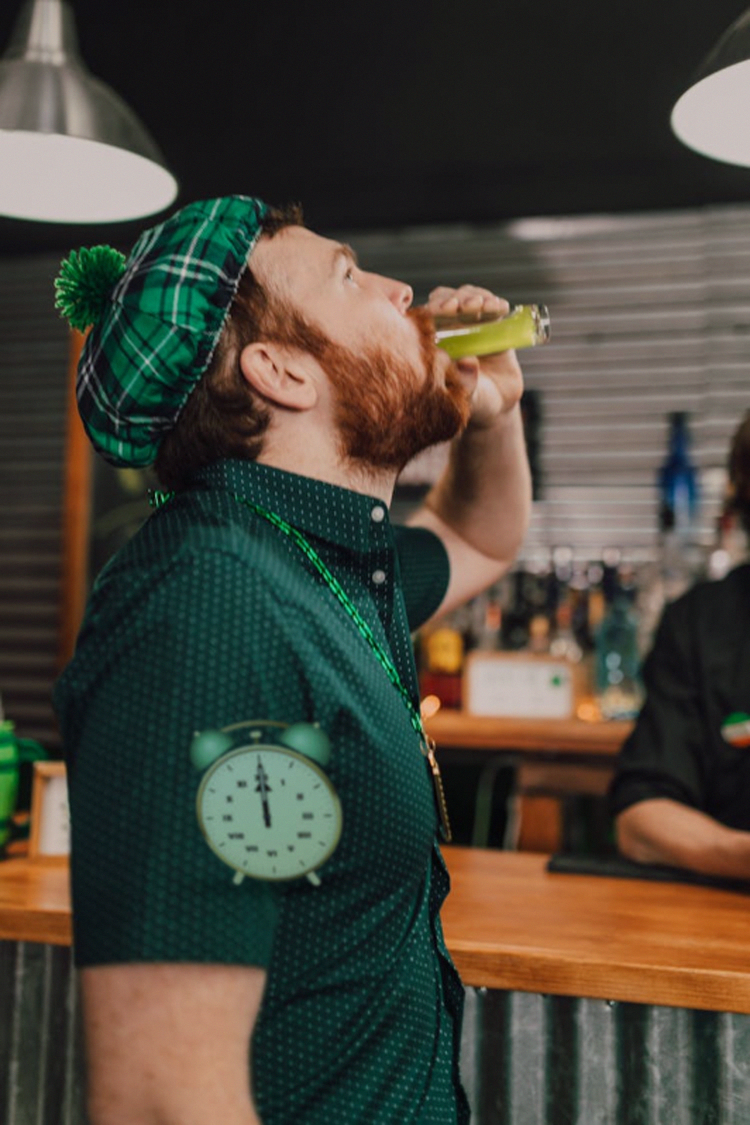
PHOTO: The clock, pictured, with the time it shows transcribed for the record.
12:00
